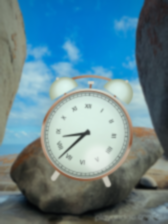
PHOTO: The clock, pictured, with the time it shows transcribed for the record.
8:37
